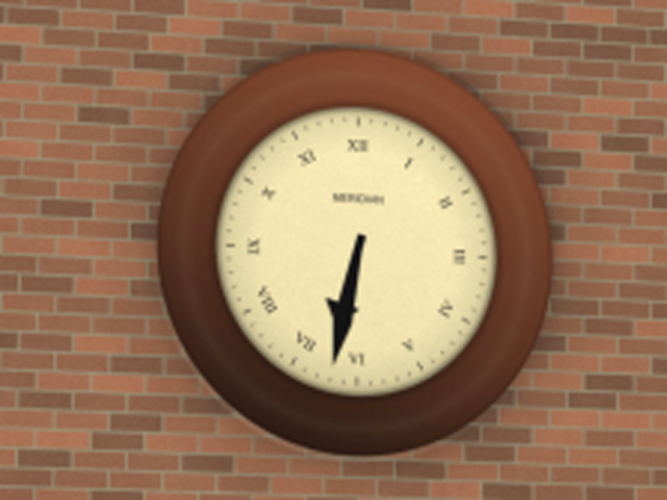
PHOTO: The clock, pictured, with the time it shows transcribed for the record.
6:32
